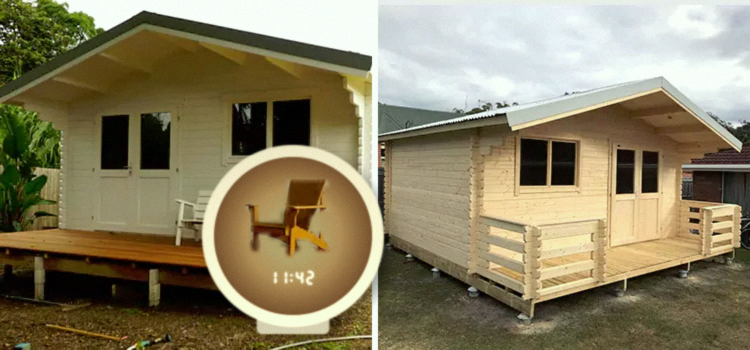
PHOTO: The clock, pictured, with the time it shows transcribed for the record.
11:42
